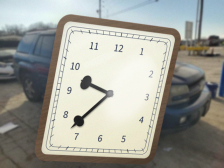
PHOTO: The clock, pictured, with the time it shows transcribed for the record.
9:37
